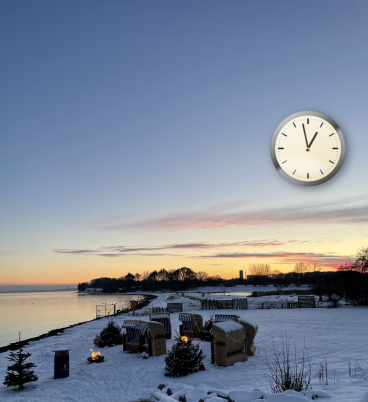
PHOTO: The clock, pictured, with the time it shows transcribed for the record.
12:58
